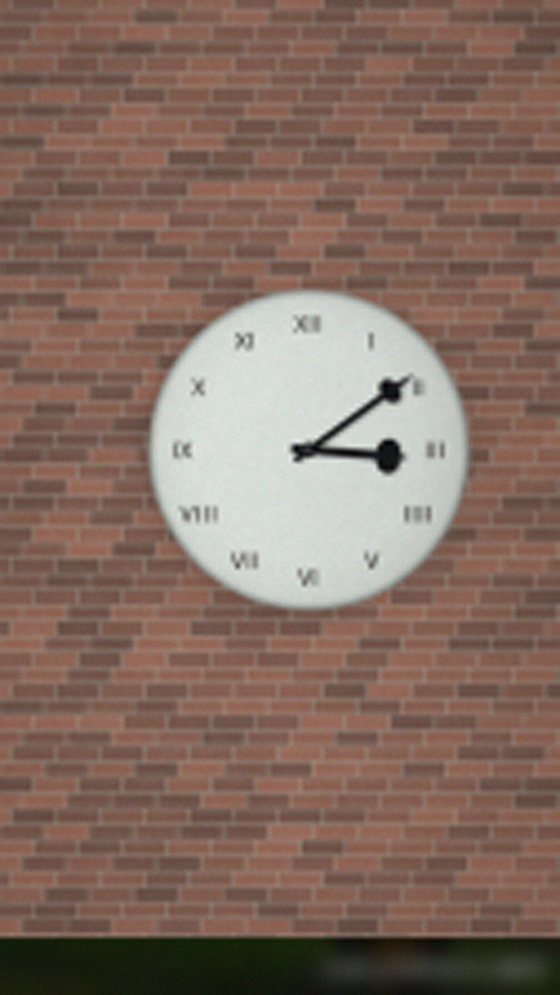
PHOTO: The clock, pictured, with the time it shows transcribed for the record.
3:09
